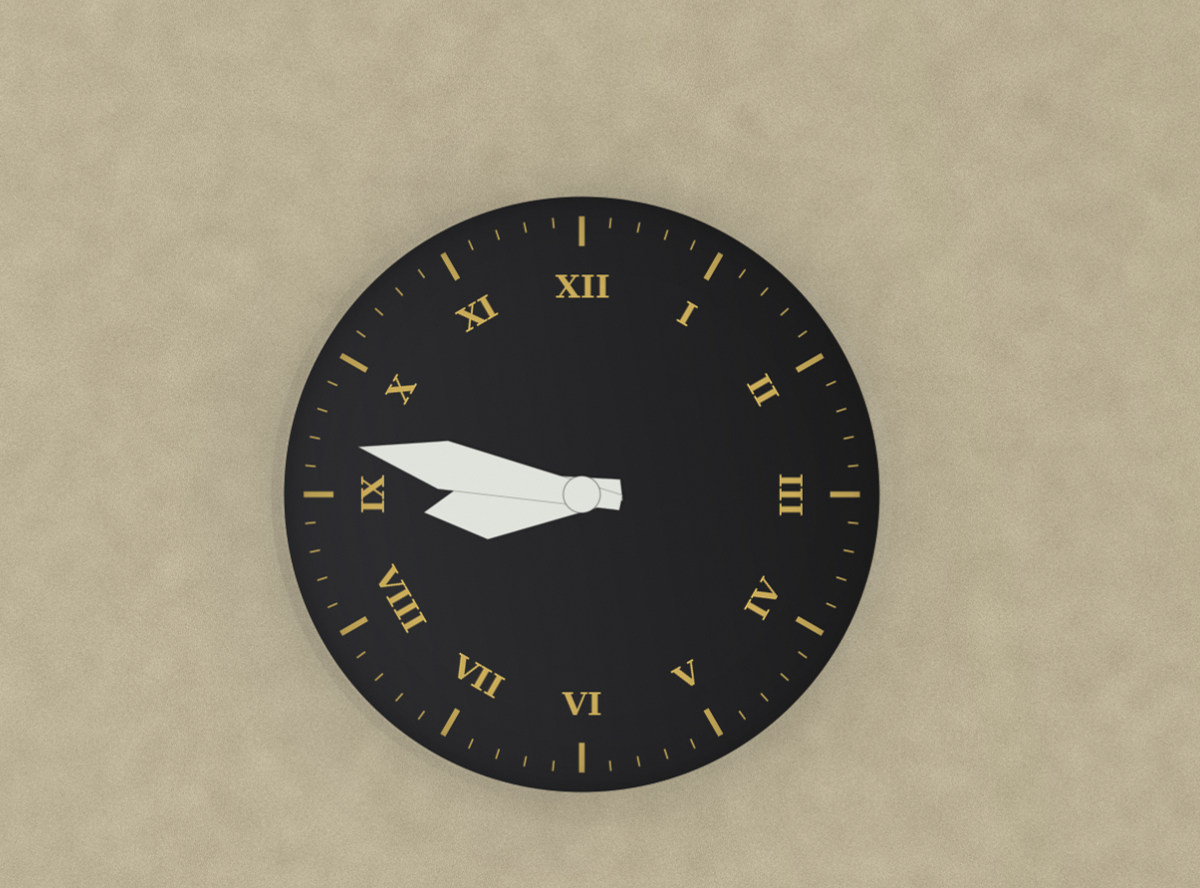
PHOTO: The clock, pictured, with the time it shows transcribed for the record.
8:47
